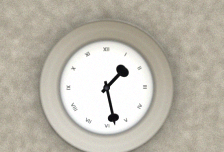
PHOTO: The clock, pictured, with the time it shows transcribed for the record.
1:28
